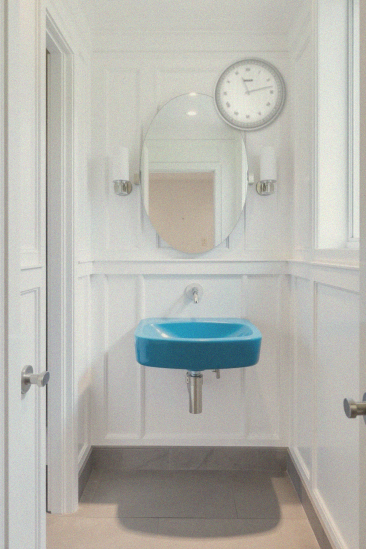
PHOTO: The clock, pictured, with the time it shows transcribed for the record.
11:13
